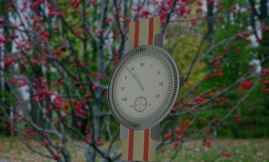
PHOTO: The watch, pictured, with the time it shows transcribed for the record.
10:53
